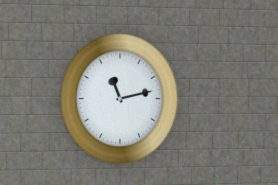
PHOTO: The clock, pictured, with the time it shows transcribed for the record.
11:13
